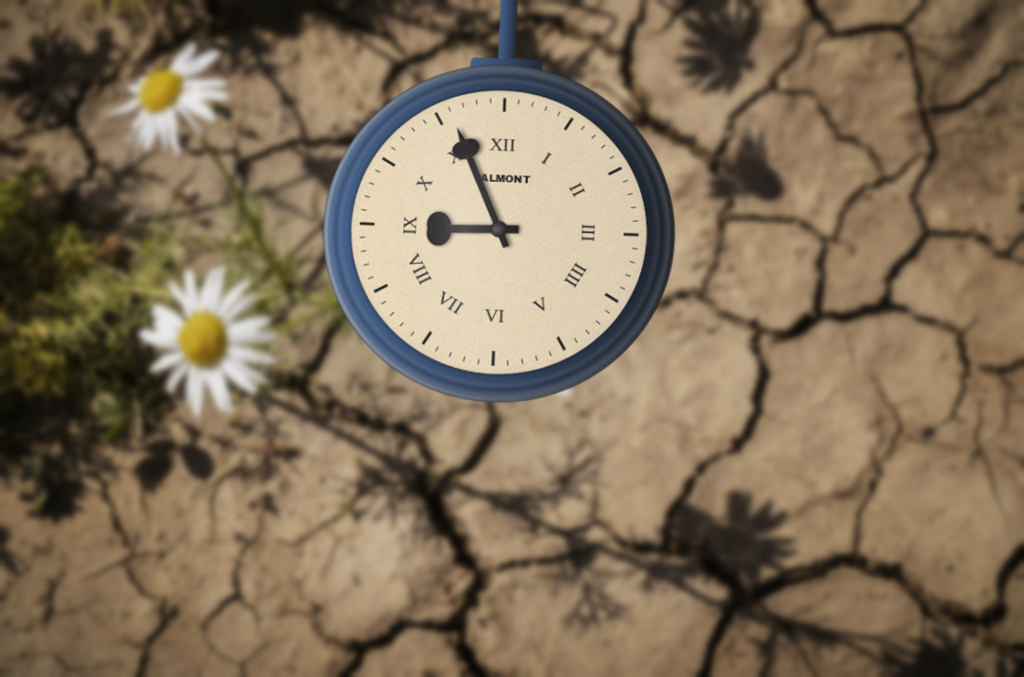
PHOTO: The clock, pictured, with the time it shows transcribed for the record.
8:56
